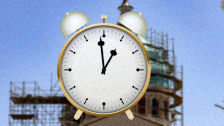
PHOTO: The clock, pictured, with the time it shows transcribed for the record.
12:59
